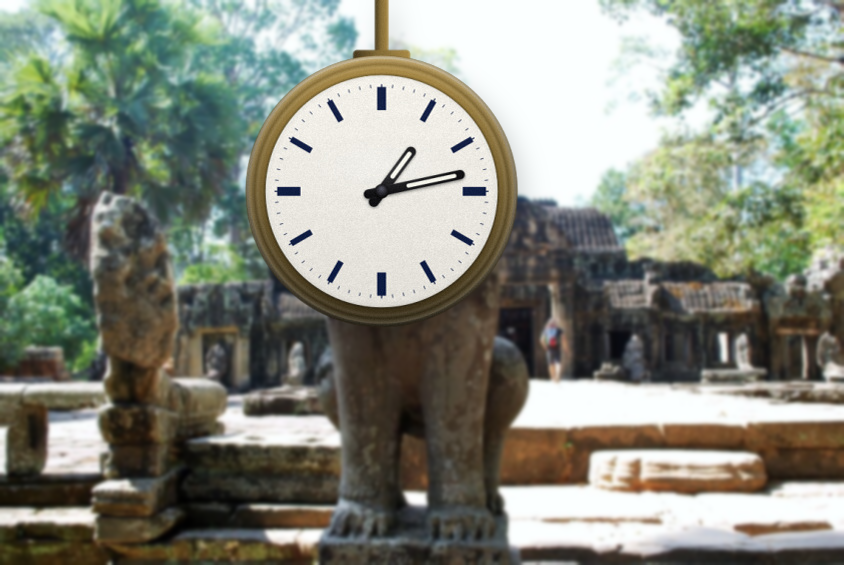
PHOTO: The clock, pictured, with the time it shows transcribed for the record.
1:13
